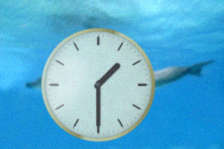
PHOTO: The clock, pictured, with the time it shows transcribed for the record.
1:30
